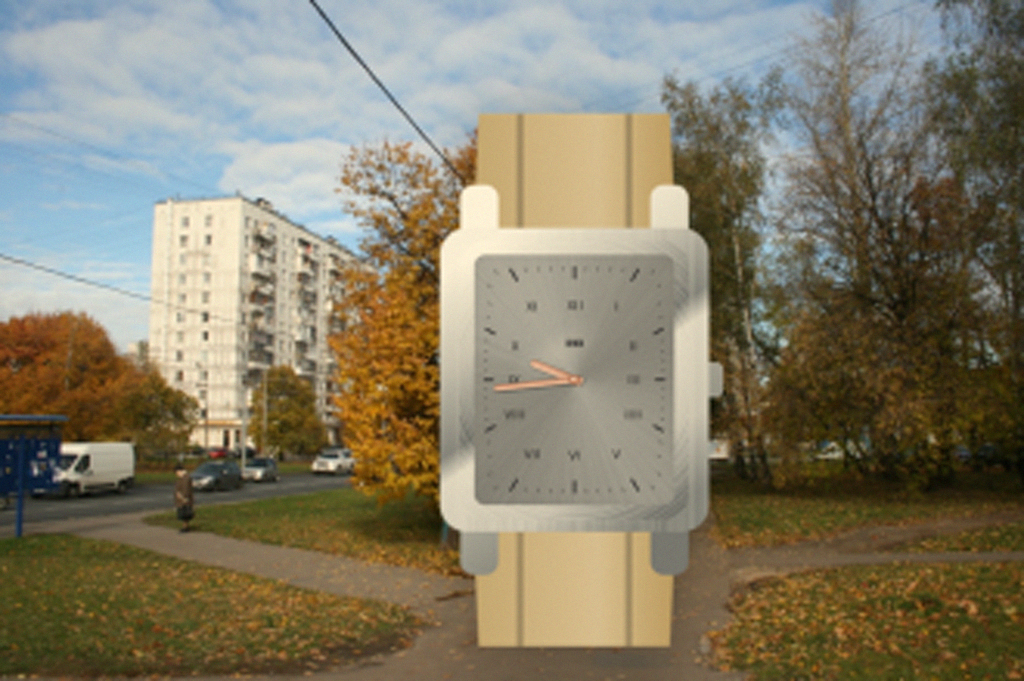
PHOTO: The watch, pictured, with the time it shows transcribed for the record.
9:44
